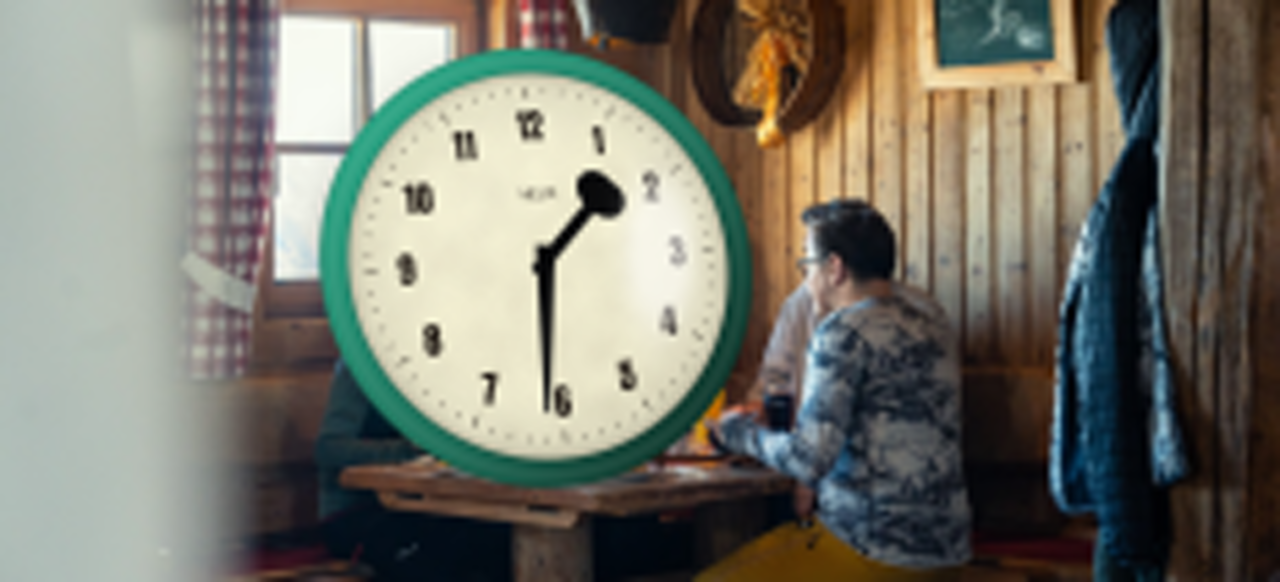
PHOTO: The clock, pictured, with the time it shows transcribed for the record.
1:31
